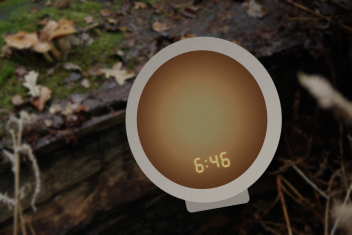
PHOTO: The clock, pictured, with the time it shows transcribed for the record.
6:46
